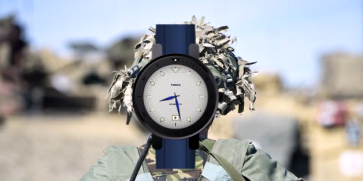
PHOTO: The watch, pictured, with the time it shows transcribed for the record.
8:28
